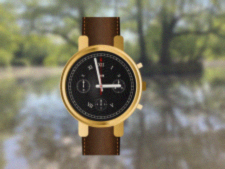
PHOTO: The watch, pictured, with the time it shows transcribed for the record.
2:58
